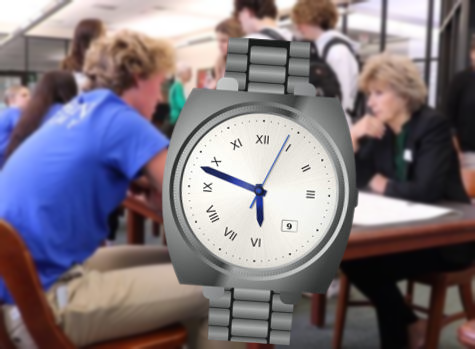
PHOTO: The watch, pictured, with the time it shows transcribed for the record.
5:48:04
